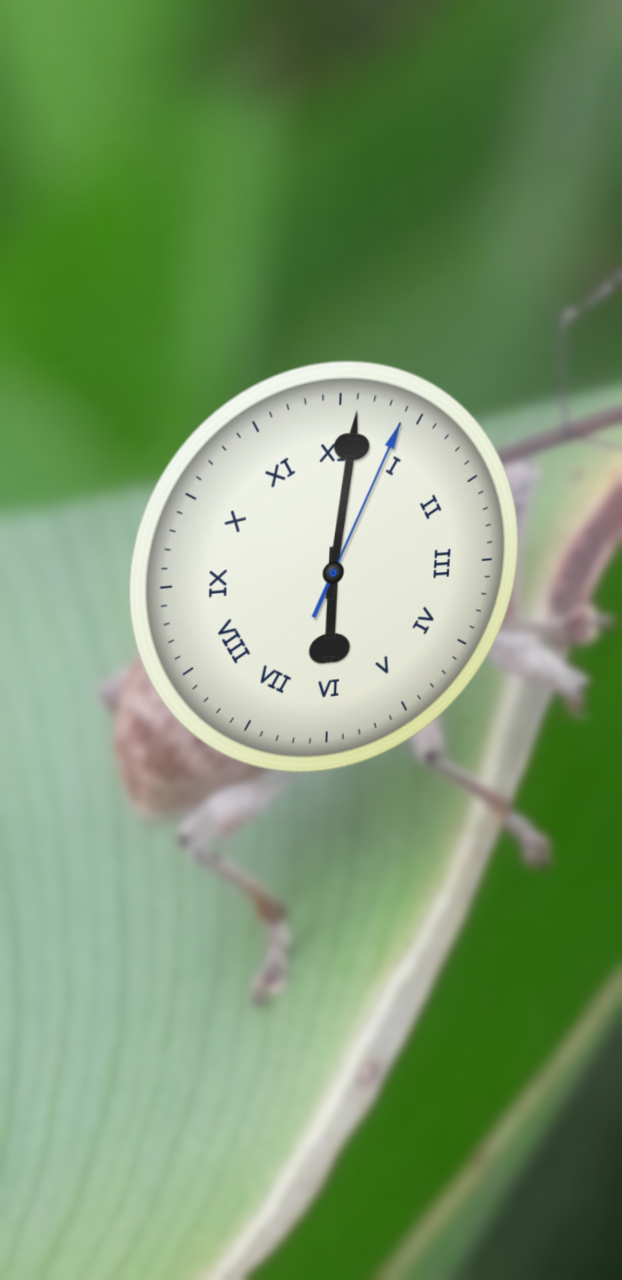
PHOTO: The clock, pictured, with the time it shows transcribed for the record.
6:01:04
